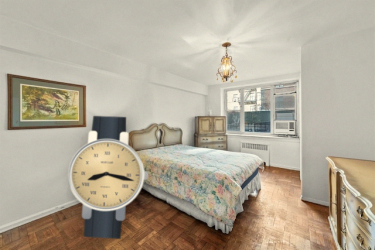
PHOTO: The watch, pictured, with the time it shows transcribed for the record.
8:17
